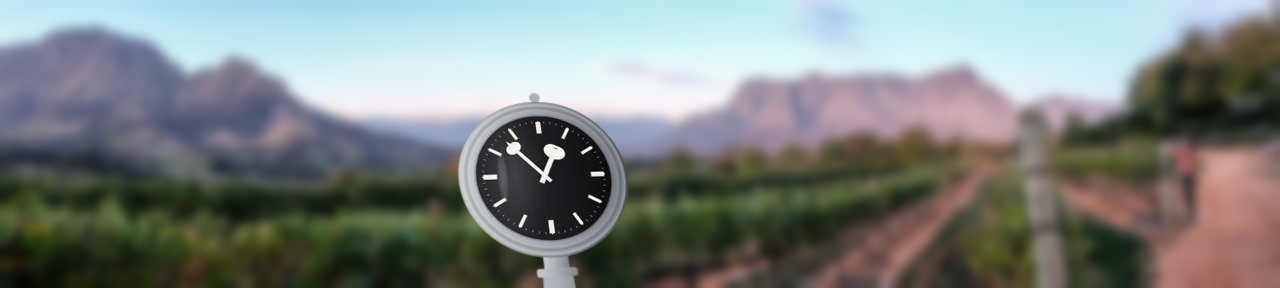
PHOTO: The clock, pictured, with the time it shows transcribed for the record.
12:53
